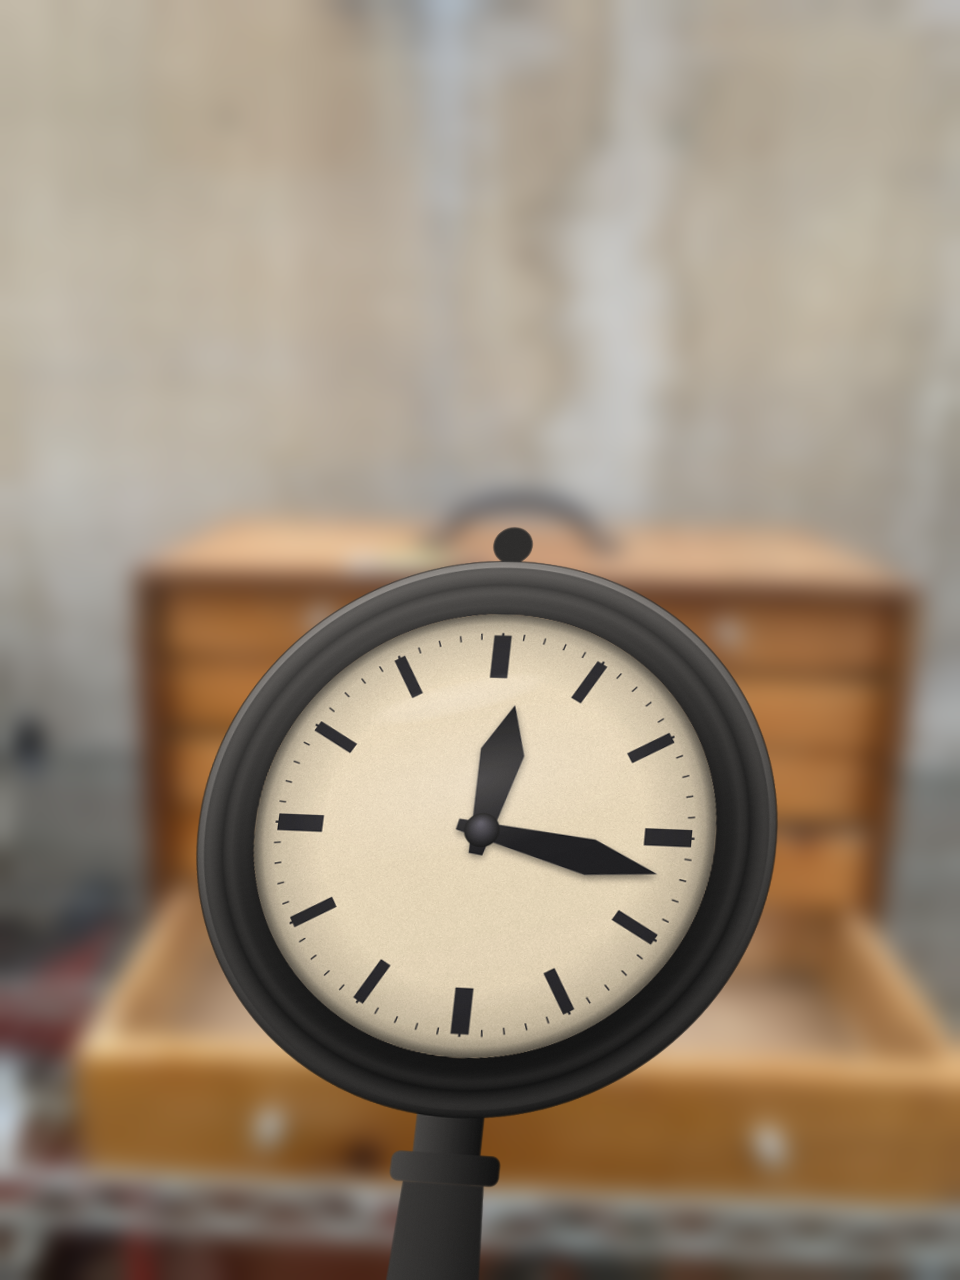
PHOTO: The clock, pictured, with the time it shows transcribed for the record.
12:17
